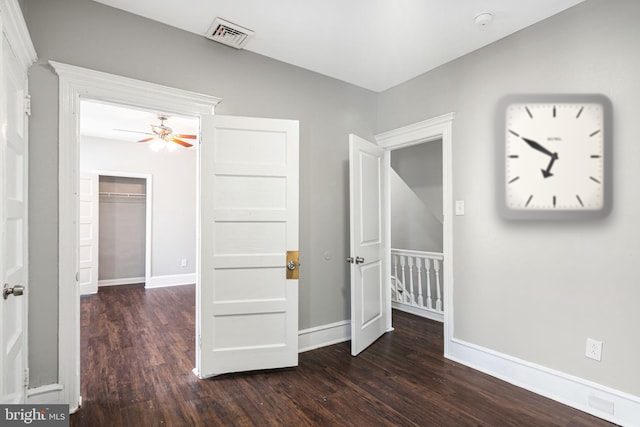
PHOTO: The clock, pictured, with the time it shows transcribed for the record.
6:50
